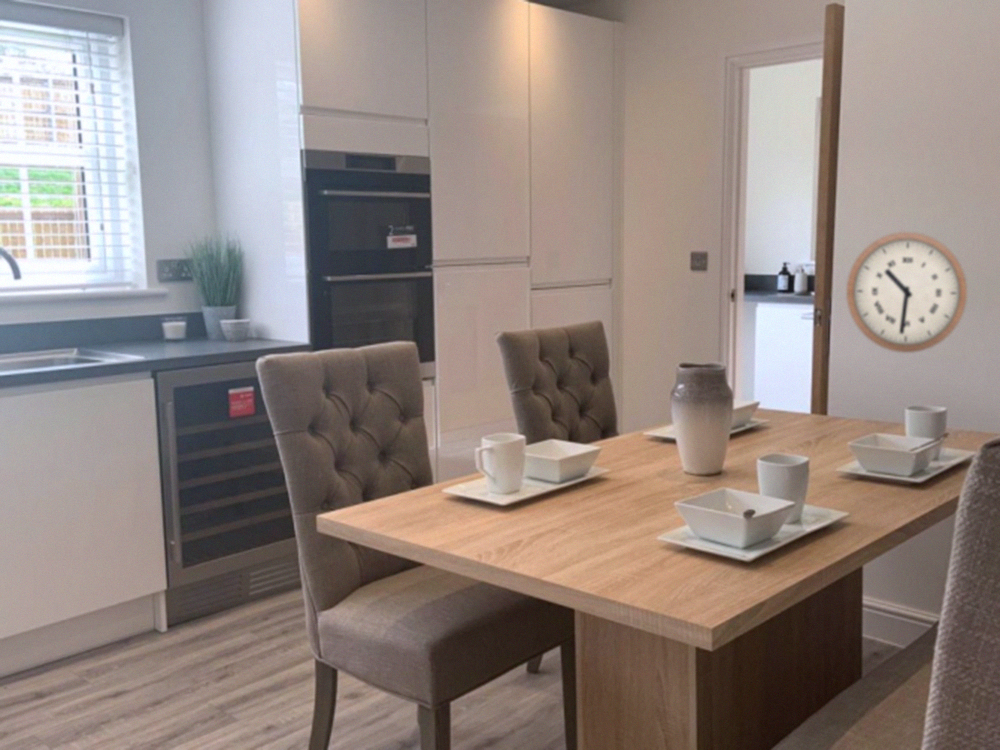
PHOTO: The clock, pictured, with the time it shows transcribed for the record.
10:31
